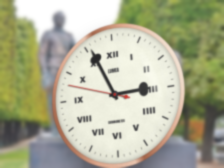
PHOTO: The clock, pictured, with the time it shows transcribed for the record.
2:55:48
